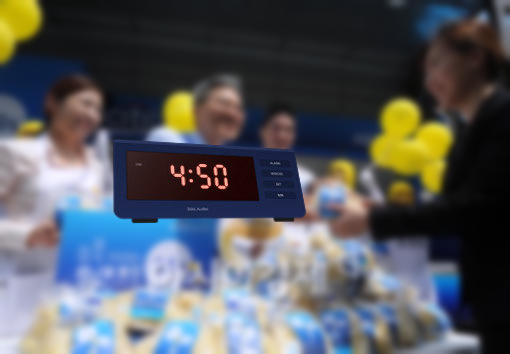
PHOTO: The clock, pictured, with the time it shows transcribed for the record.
4:50
